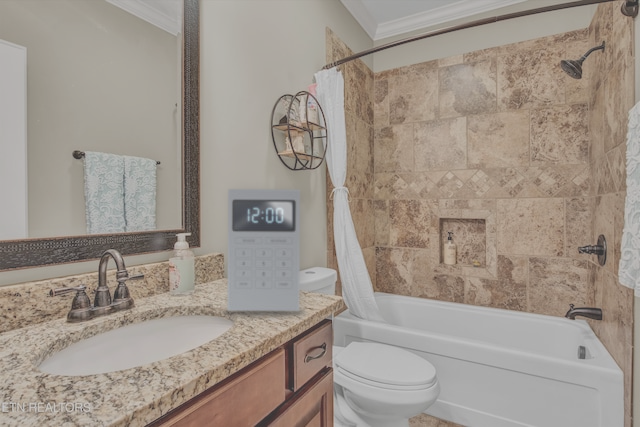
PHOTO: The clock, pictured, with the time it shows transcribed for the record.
12:00
